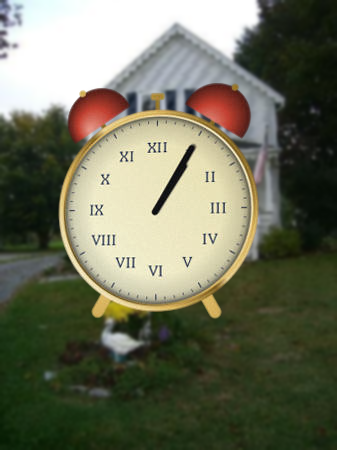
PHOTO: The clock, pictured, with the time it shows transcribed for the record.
1:05
